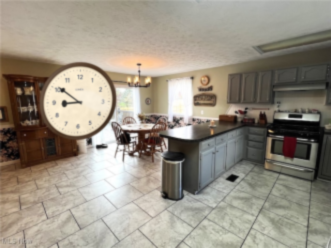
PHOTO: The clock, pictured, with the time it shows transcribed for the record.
8:51
